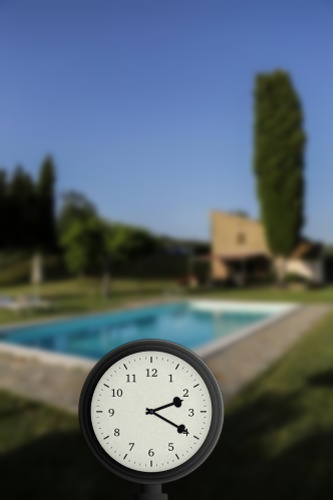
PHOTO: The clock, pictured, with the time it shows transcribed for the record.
2:20
